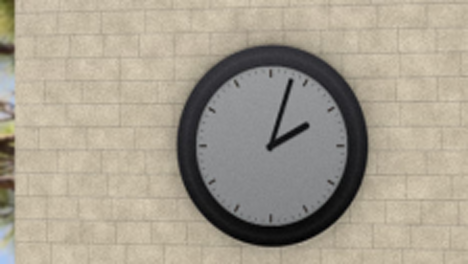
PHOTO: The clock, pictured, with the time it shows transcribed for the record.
2:03
